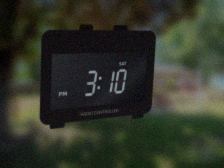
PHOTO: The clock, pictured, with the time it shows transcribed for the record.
3:10
